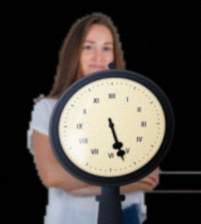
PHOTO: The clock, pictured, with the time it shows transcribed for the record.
5:27
